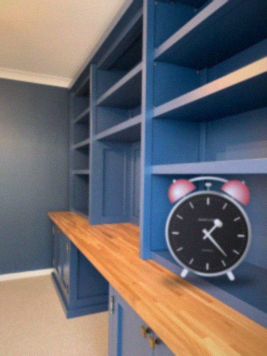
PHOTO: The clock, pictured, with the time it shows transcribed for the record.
1:23
